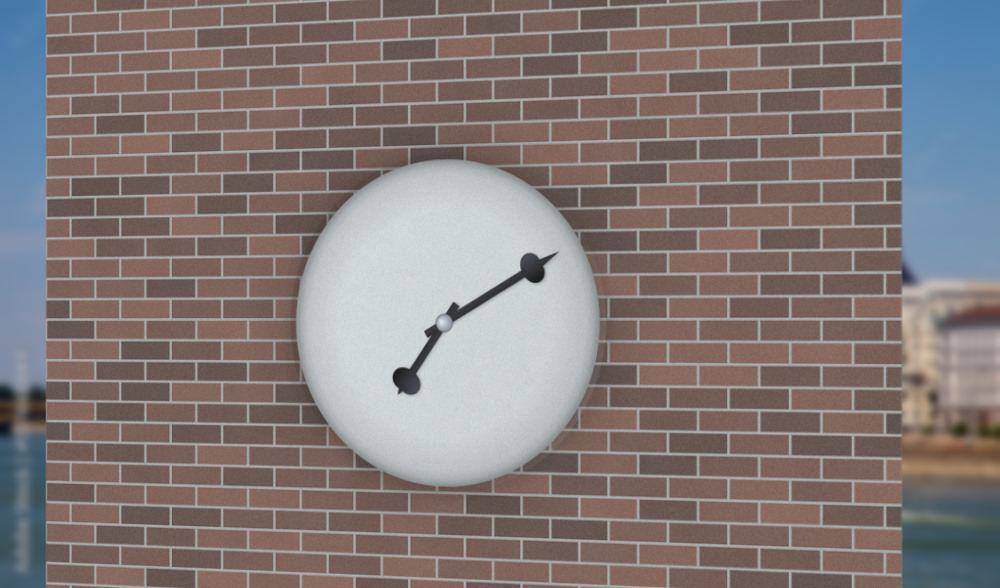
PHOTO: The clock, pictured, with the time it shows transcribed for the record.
7:10
